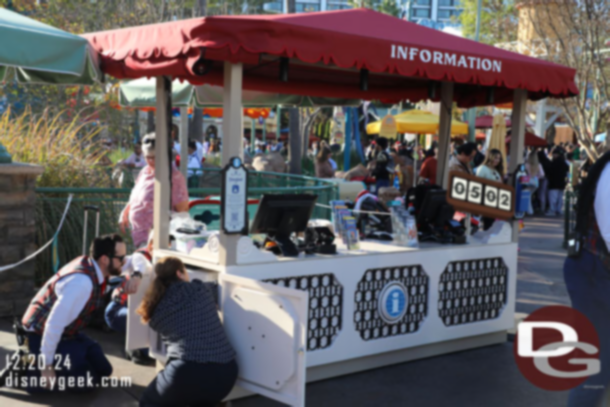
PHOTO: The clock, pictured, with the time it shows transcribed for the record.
5:02
